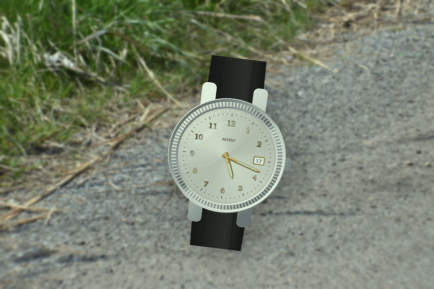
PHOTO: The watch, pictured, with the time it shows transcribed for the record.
5:18
